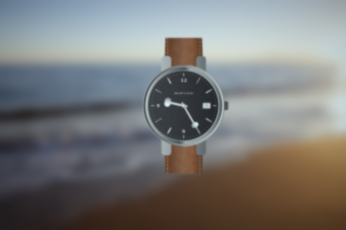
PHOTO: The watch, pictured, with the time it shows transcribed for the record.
9:25
